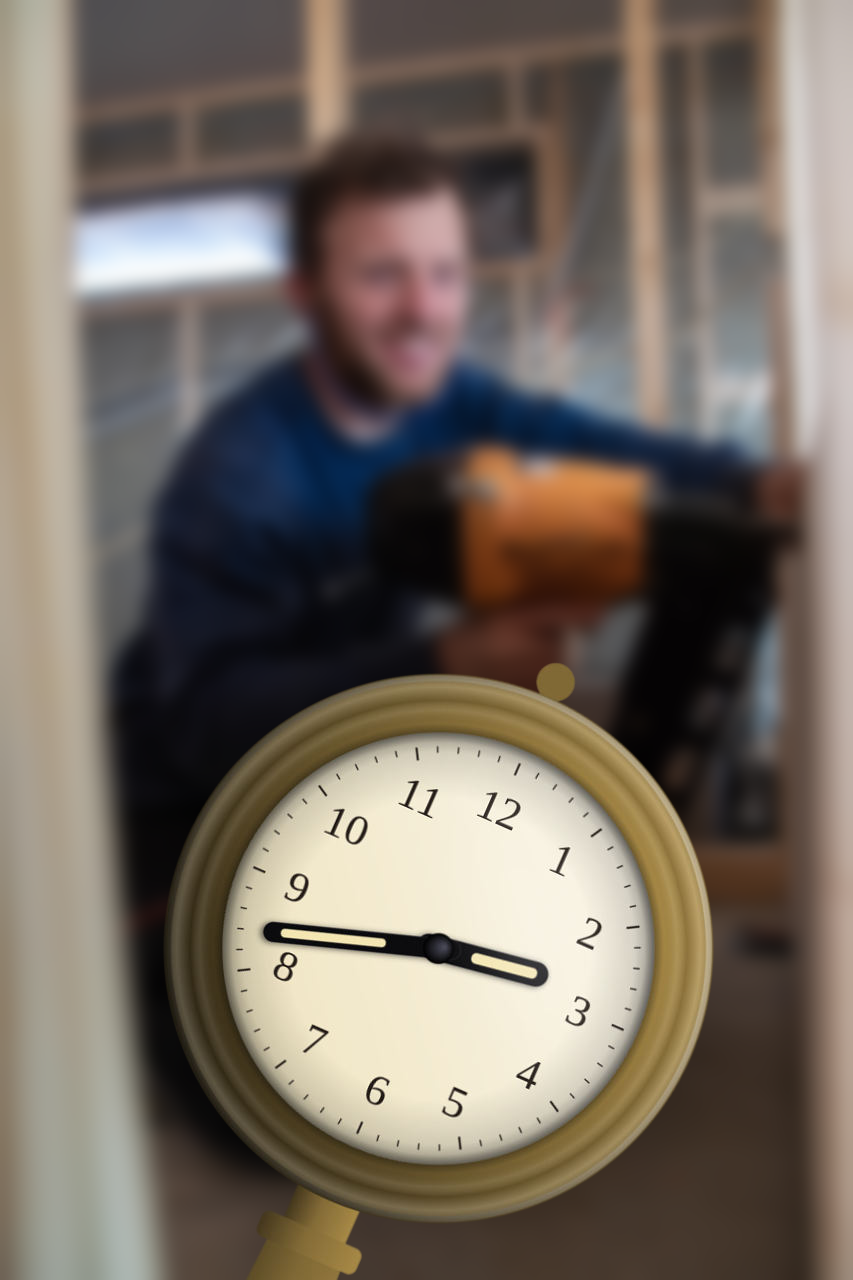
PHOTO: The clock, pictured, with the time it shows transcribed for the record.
2:42
